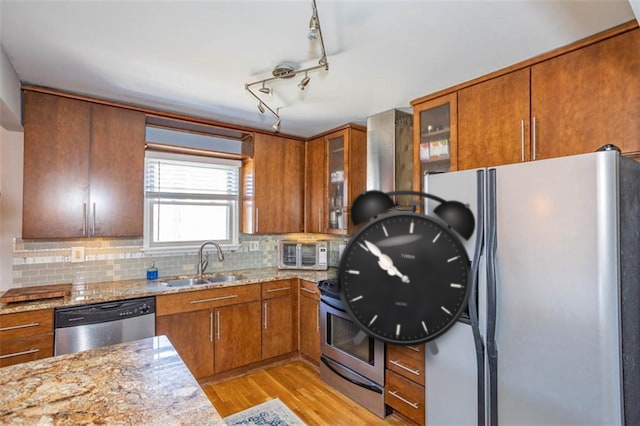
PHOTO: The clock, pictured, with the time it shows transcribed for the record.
9:51
